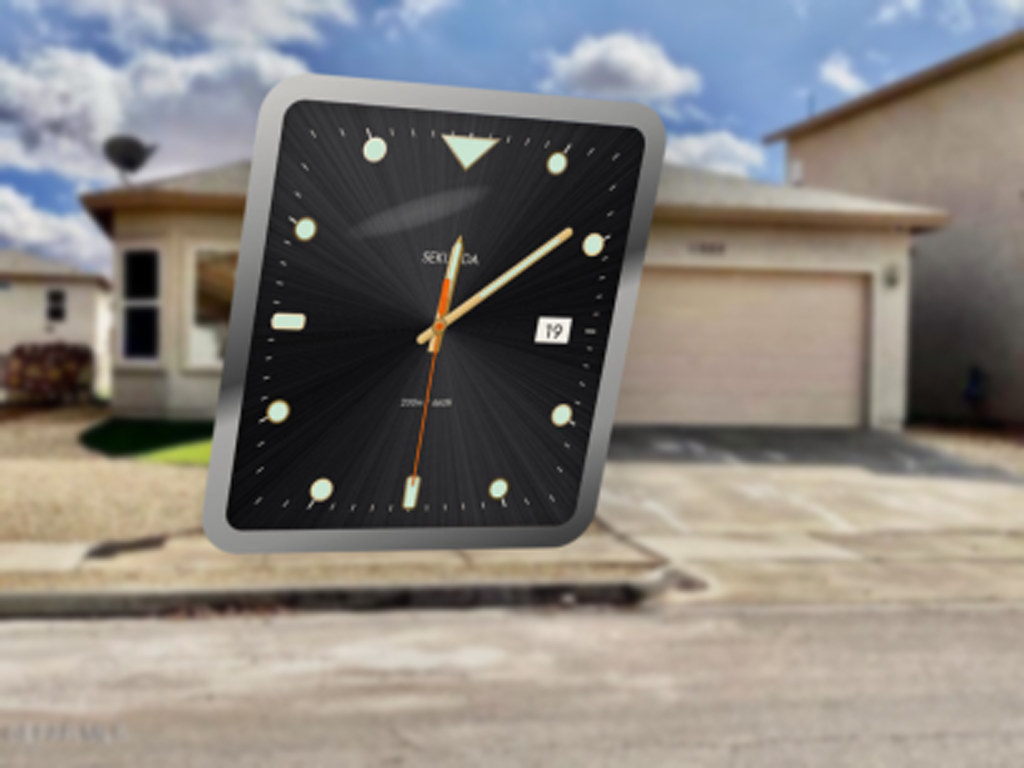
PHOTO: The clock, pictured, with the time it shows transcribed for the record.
12:08:30
